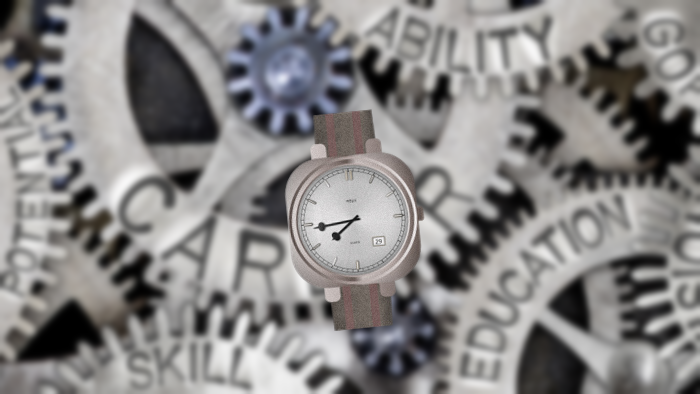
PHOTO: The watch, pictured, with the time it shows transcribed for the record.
7:44
